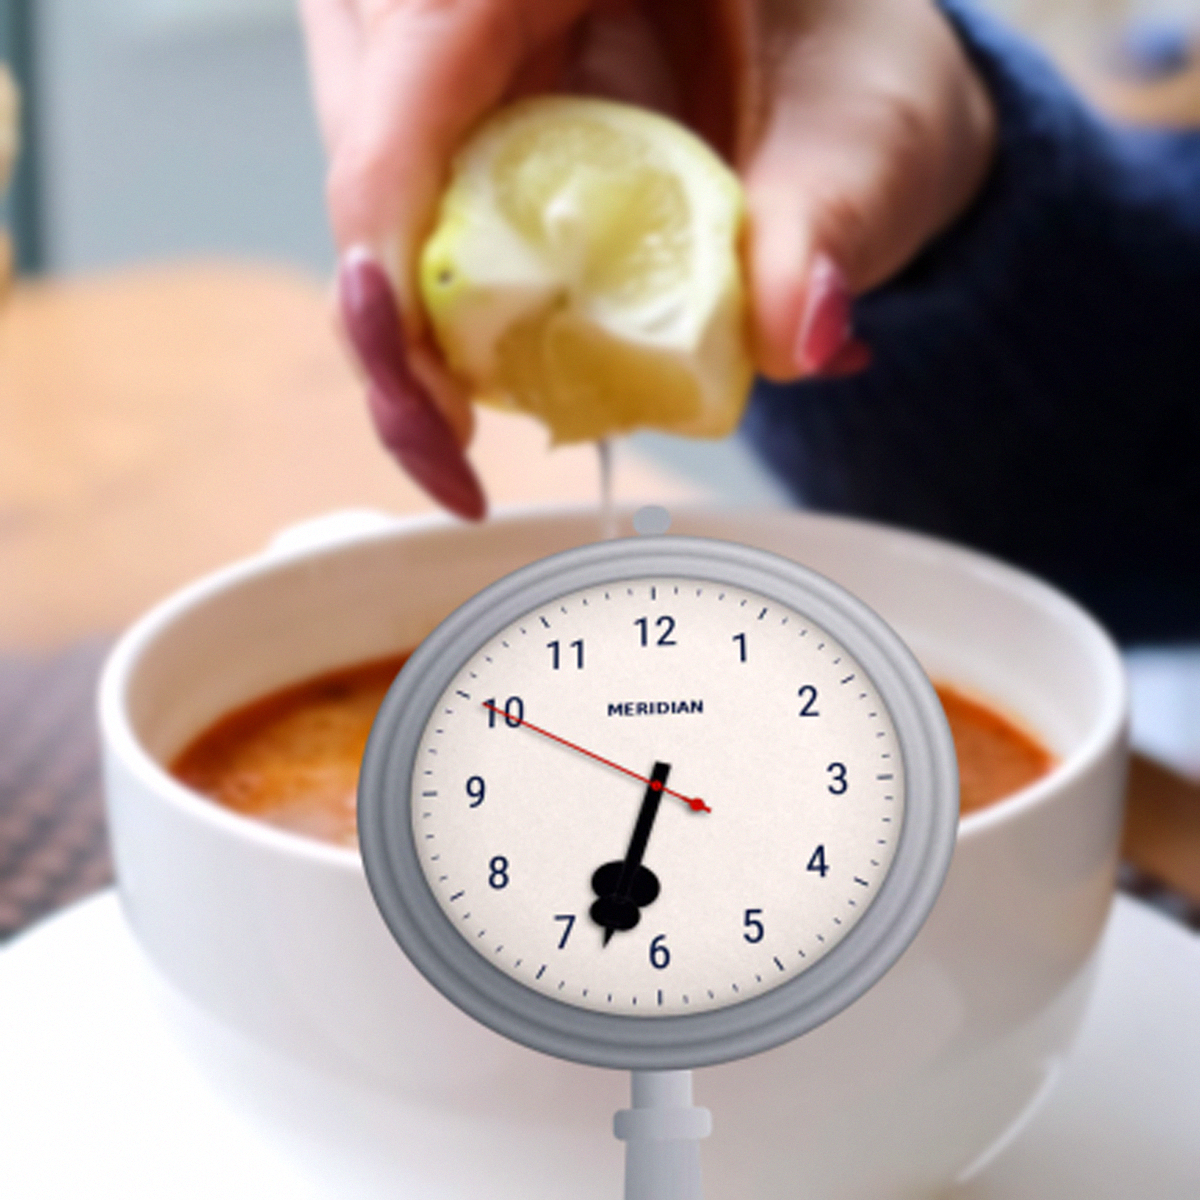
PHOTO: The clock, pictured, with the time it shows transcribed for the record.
6:32:50
